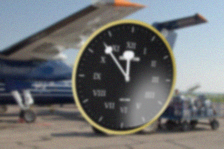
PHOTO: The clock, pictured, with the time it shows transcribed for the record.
11:53
